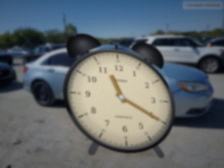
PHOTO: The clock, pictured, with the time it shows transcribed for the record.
11:20
